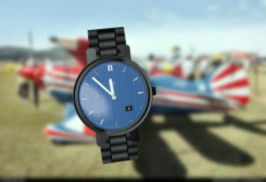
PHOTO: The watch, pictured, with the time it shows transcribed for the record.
11:53
